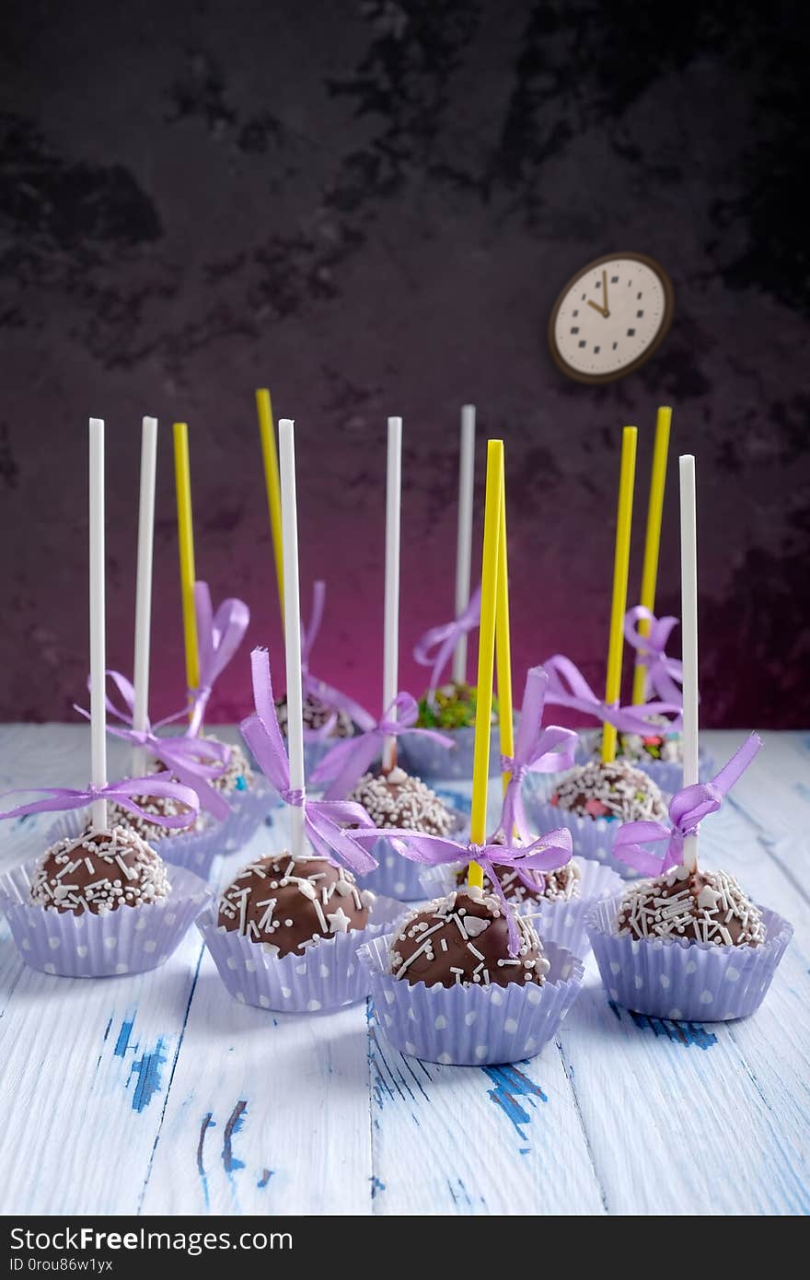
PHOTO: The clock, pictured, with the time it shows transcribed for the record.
9:57
